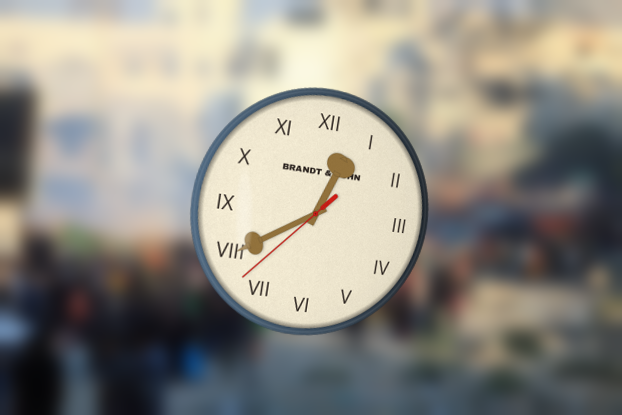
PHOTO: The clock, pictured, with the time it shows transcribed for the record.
12:39:37
